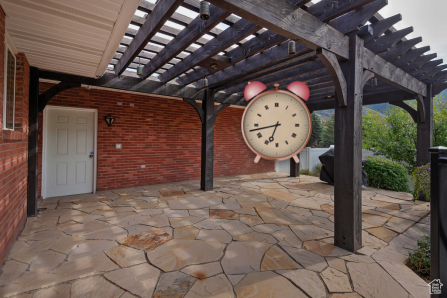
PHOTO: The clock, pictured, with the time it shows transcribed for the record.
6:43
